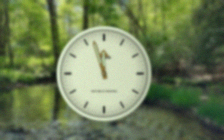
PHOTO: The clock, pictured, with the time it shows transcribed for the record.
11:57
